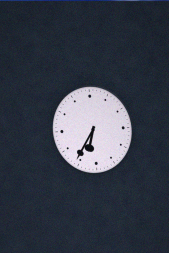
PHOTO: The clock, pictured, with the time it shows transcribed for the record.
6:36
